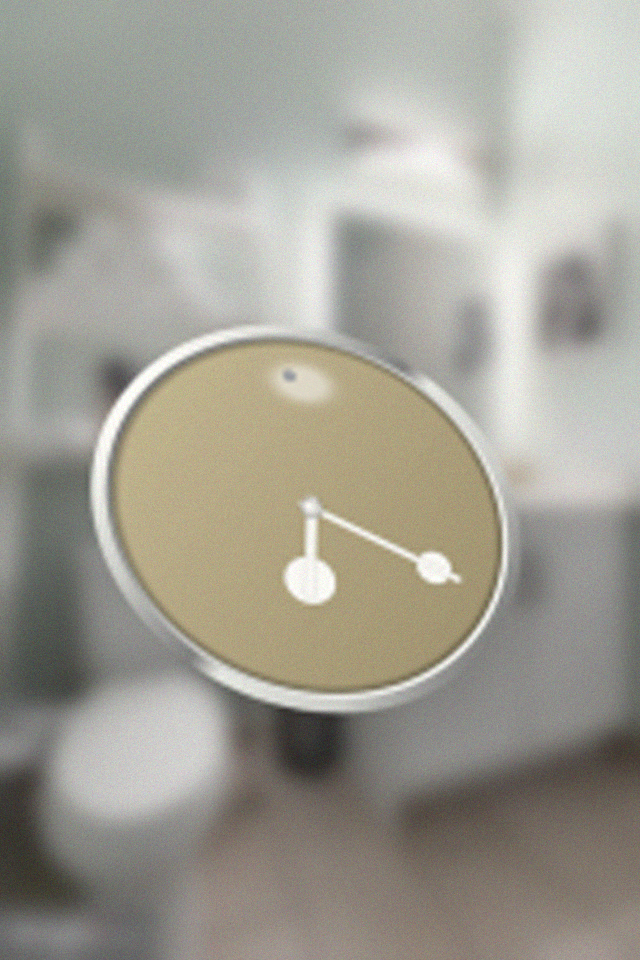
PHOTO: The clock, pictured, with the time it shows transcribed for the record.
6:20
